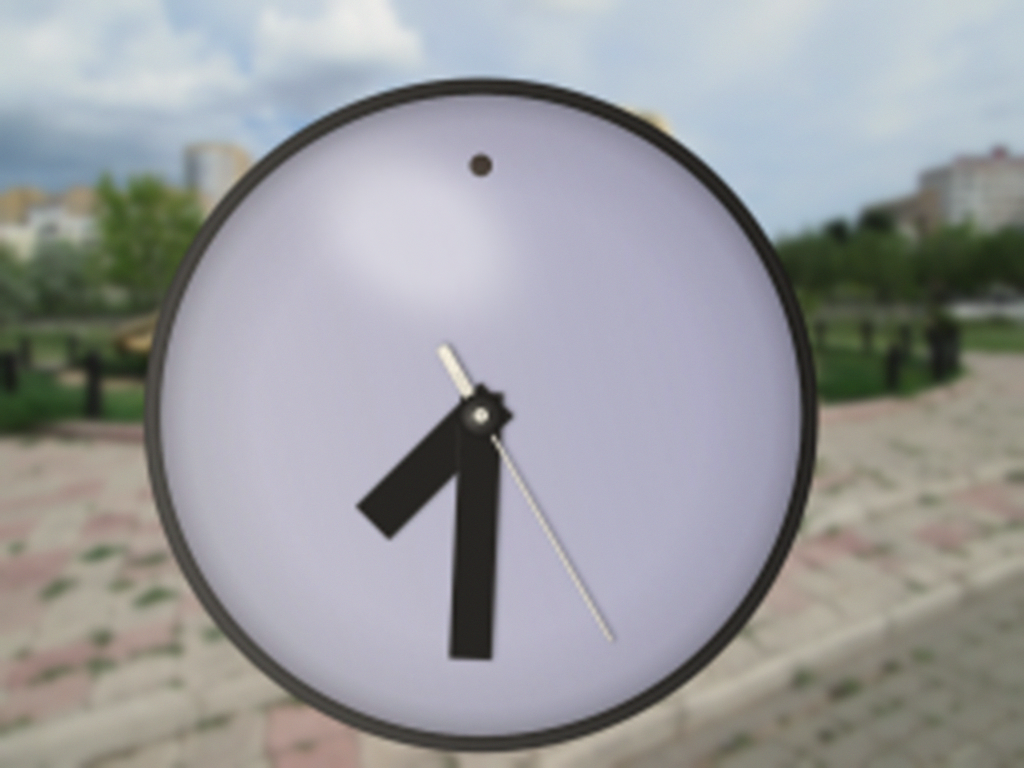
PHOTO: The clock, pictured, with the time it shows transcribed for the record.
7:30:25
